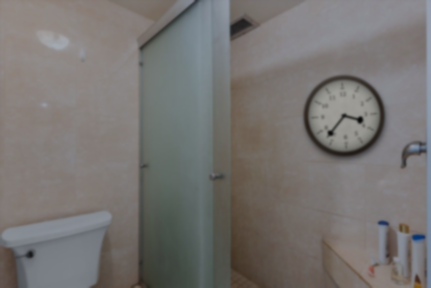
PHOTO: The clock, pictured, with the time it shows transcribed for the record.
3:37
